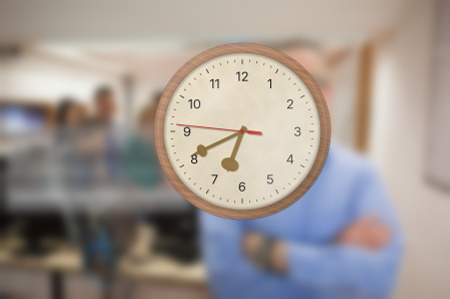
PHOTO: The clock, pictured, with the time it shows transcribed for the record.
6:40:46
